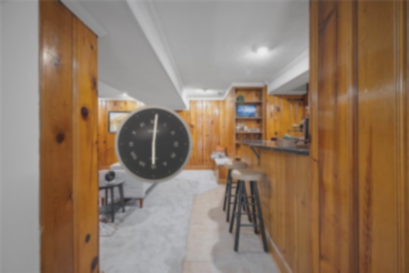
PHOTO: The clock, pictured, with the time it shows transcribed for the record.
6:01
